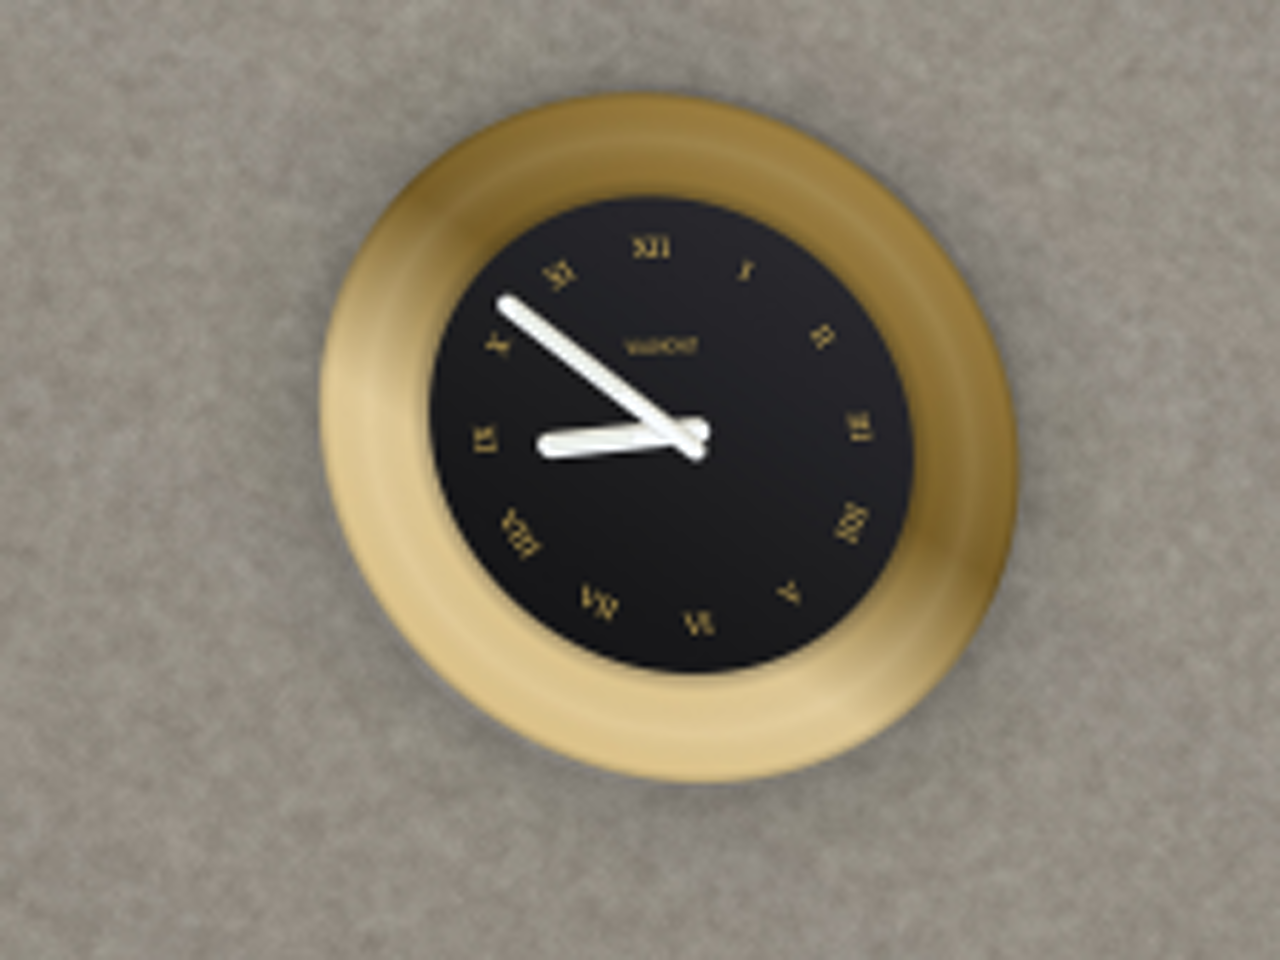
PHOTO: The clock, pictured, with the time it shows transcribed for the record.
8:52
